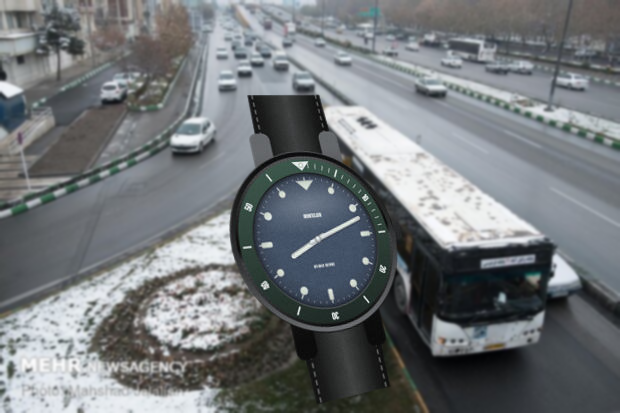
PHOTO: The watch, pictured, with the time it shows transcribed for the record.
8:12
